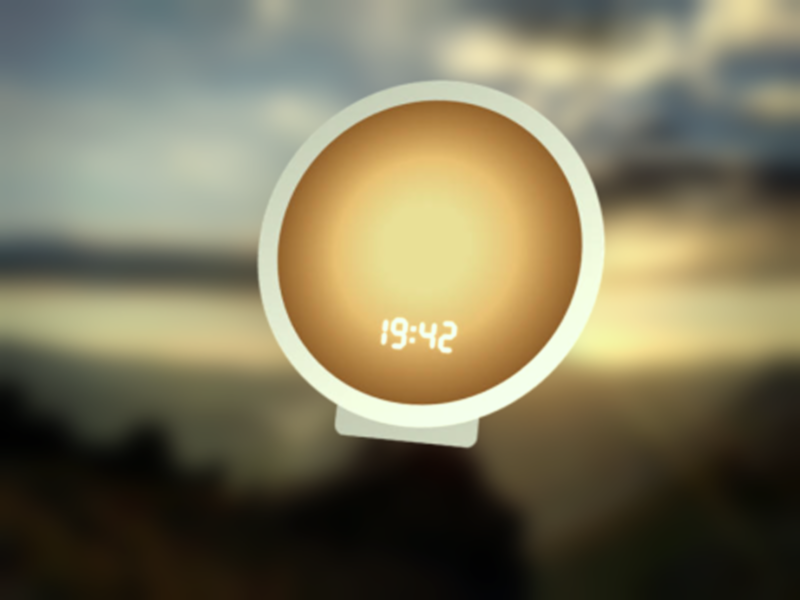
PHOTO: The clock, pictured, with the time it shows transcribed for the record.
19:42
